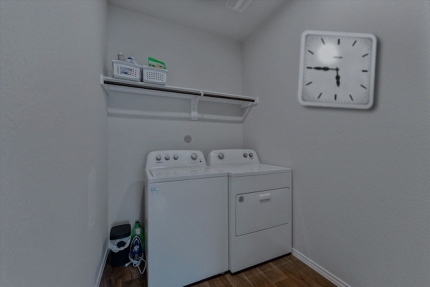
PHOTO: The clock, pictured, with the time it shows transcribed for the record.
5:45
